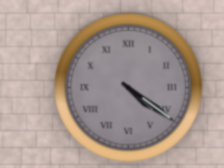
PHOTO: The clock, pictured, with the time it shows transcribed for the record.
4:21
